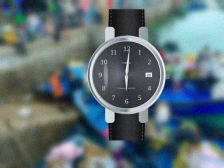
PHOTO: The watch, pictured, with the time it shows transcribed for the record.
6:01
